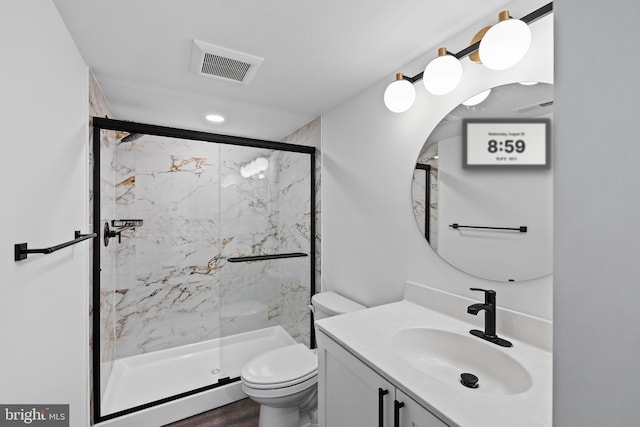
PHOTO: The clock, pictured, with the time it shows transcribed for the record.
8:59
